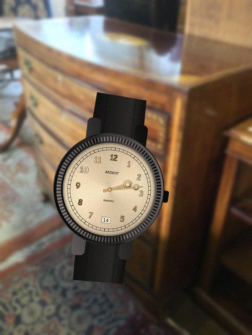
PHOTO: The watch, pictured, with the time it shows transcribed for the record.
2:13
